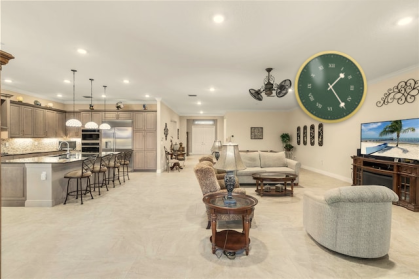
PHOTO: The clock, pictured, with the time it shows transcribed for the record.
1:24
